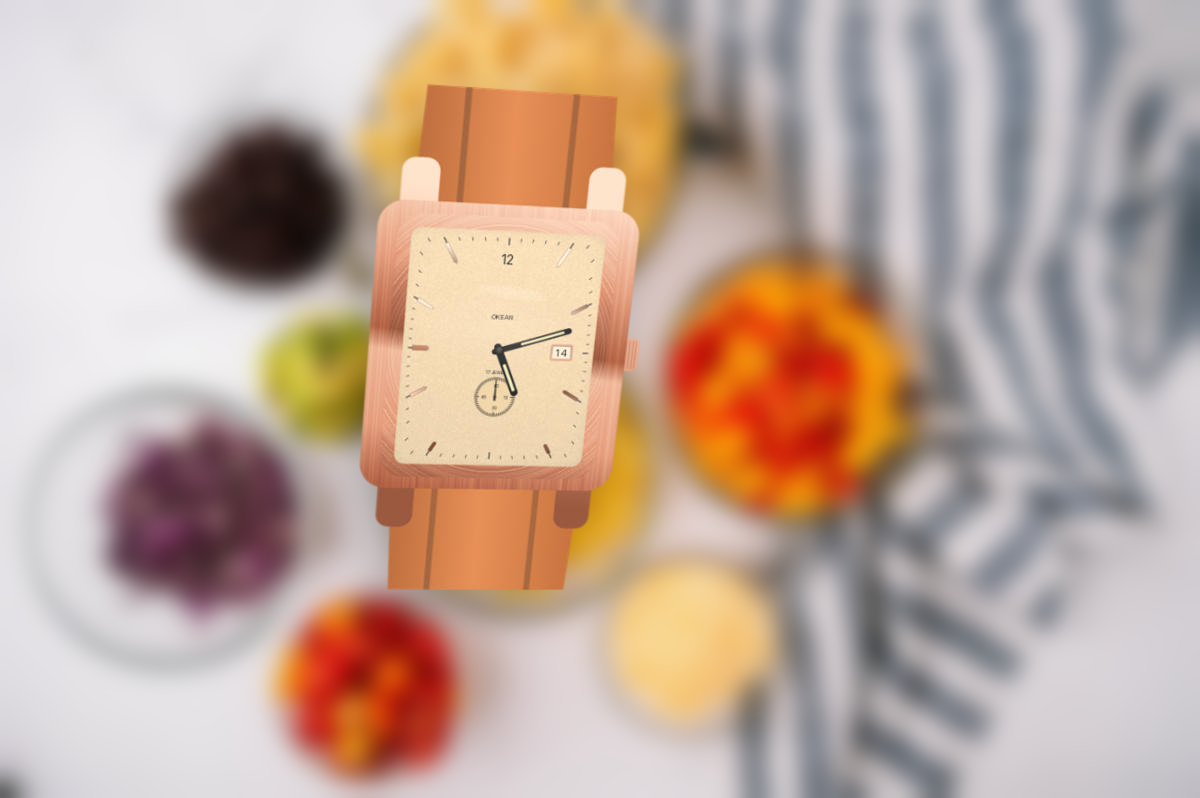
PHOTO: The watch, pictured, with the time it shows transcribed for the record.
5:12
